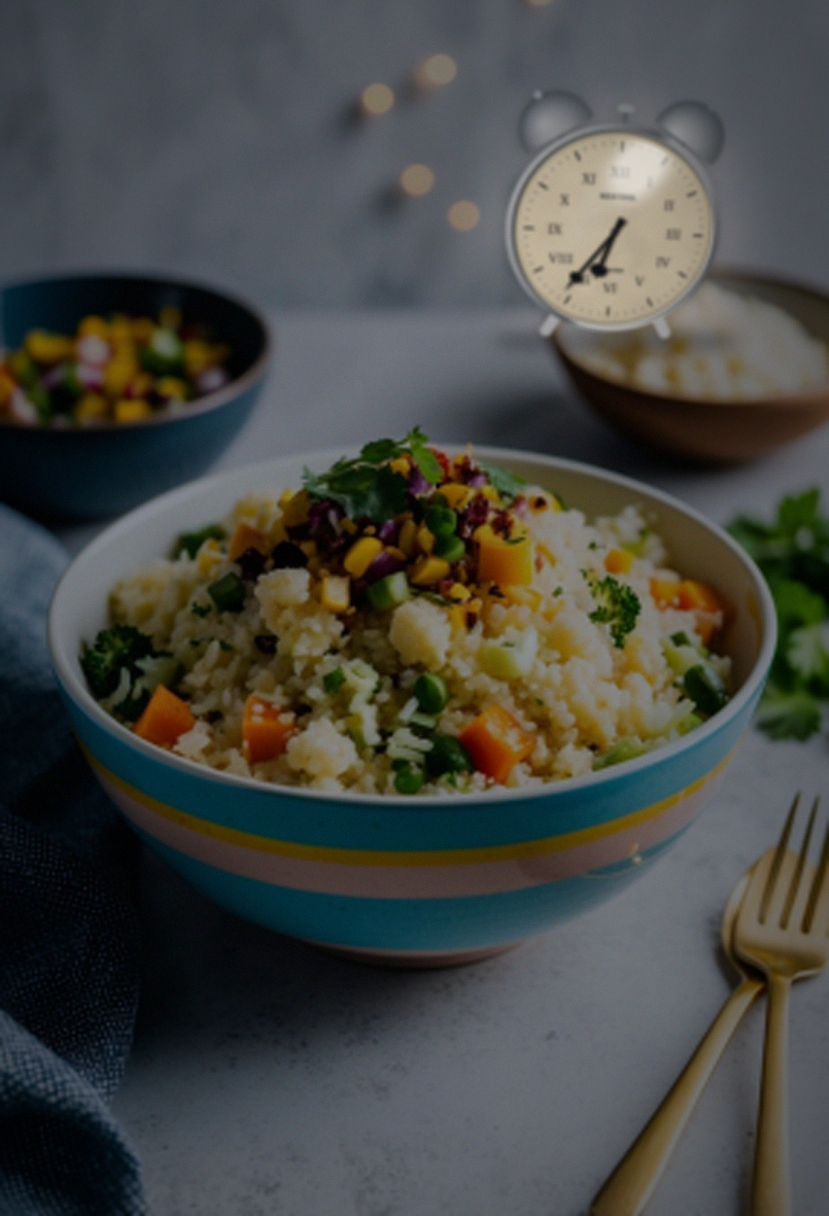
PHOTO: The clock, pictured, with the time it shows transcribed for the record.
6:36
